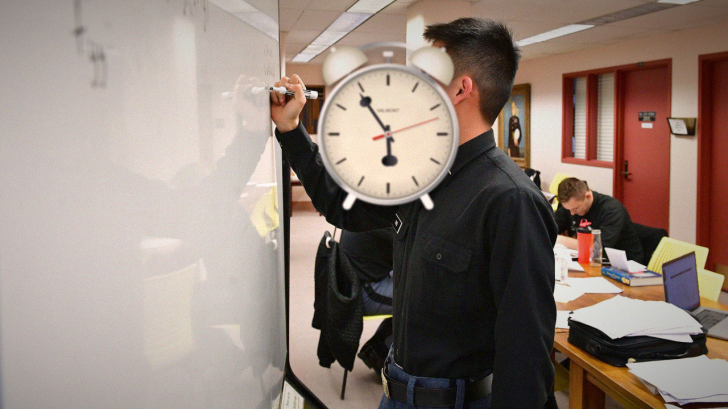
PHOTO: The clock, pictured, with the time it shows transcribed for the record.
5:54:12
